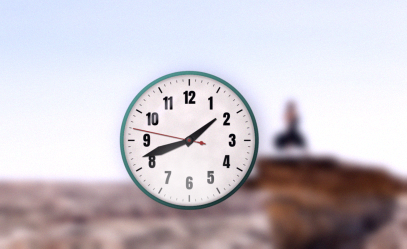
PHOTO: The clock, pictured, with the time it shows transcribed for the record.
1:41:47
